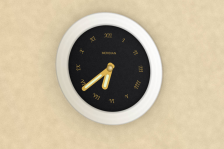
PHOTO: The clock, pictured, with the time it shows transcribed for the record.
6:39
